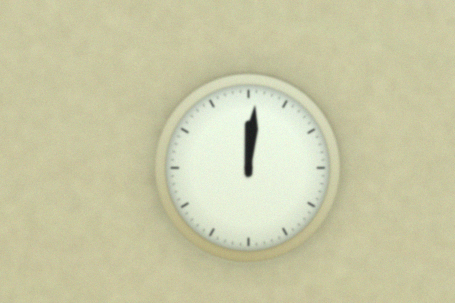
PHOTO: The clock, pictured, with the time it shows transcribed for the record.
12:01
